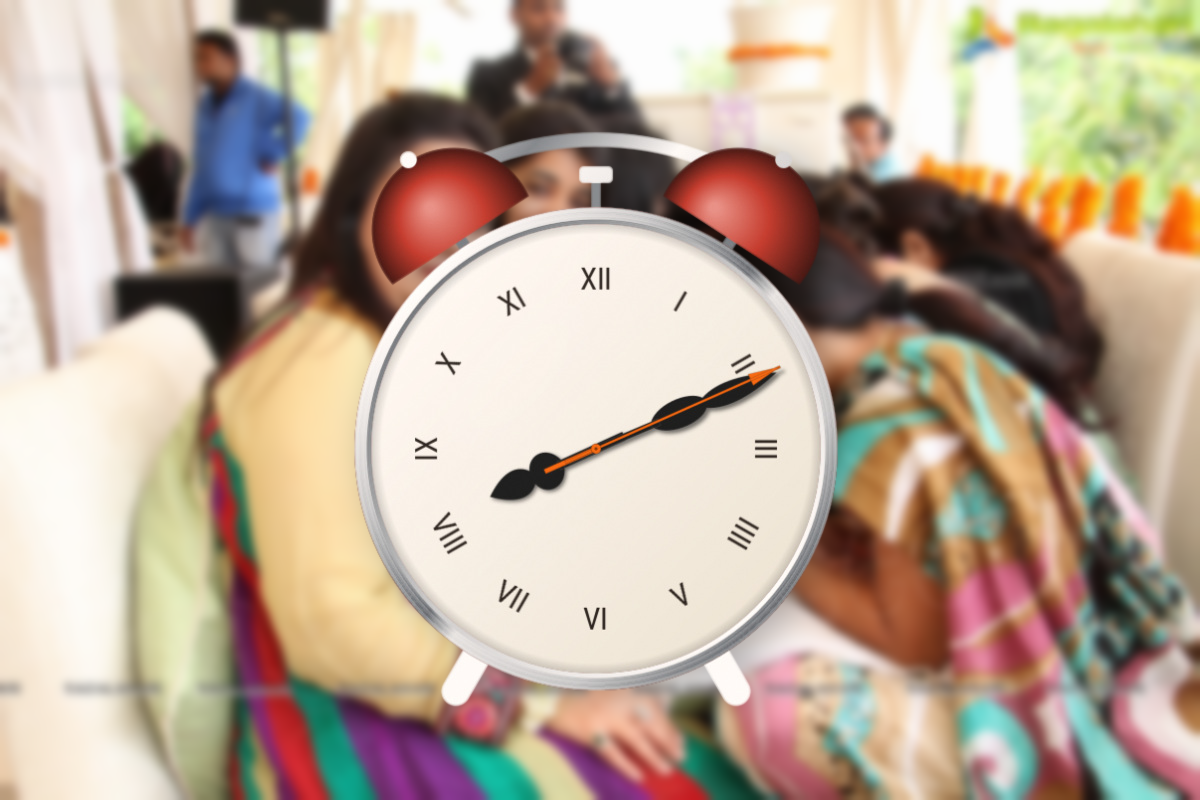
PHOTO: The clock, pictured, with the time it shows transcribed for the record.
8:11:11
